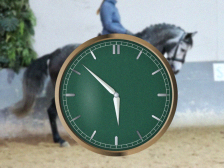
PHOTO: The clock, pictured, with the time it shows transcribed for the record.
5:52
